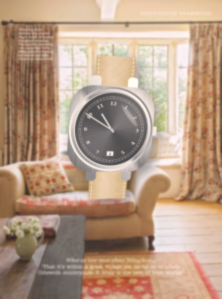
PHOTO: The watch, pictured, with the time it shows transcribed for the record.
10:50
